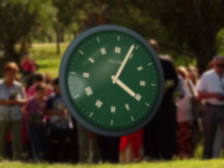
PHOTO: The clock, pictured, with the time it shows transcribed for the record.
4:04
